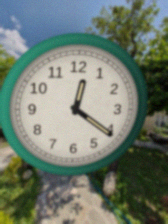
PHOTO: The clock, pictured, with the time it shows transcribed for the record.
12:21
